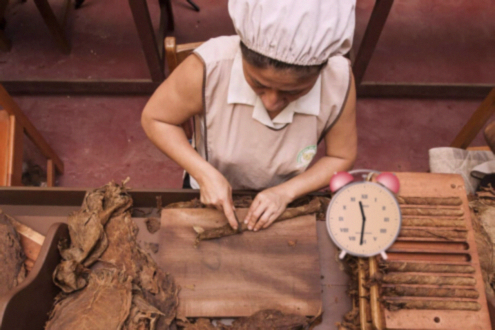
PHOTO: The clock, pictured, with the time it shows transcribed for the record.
11:31
